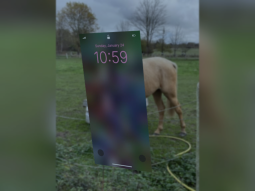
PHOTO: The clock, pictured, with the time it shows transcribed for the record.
10:59
